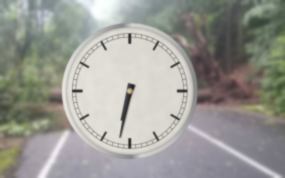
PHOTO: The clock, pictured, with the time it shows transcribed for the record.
6:32
